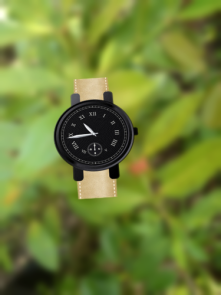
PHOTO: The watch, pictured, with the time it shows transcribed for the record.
10:44
